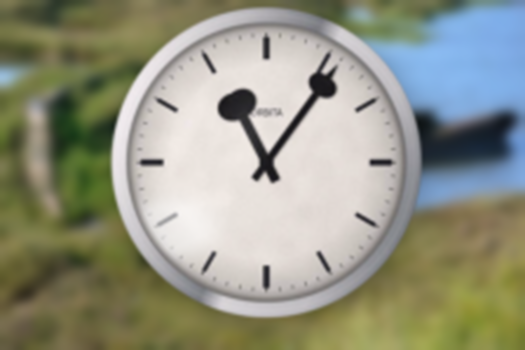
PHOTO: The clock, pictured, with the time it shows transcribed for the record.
11:06
